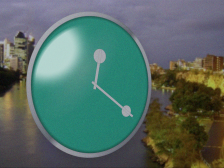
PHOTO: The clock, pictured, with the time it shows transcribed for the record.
12:21
